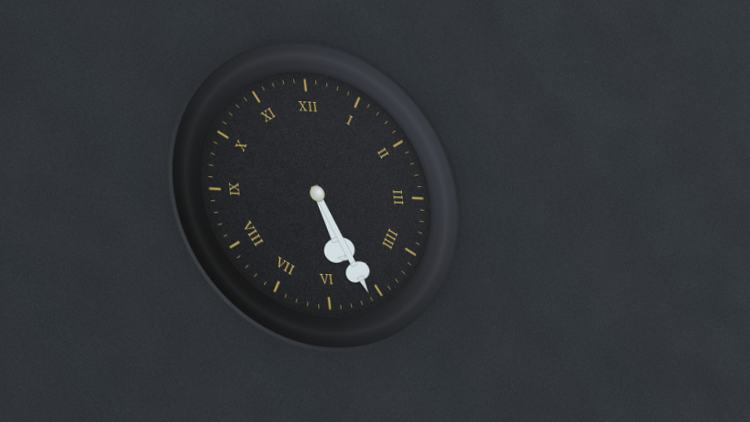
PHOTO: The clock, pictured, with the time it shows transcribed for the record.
5:26
